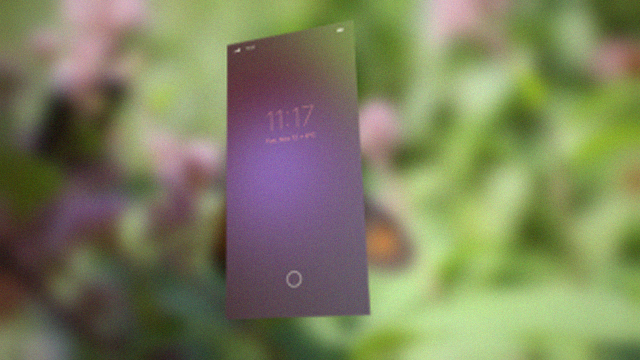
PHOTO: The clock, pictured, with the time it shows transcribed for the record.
11:17
